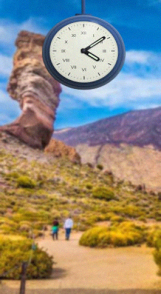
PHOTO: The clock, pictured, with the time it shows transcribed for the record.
4:09
